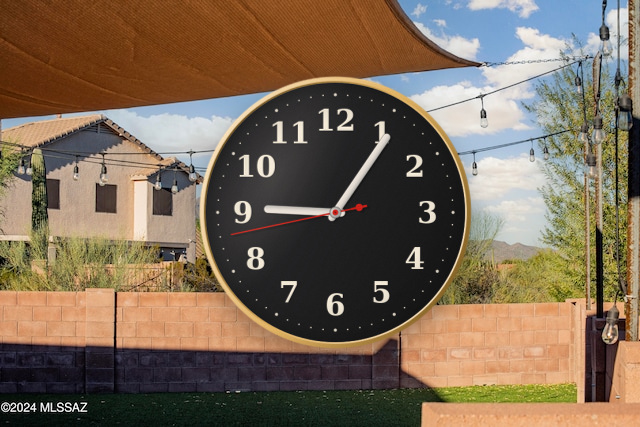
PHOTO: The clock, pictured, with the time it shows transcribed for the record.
9:05:43
